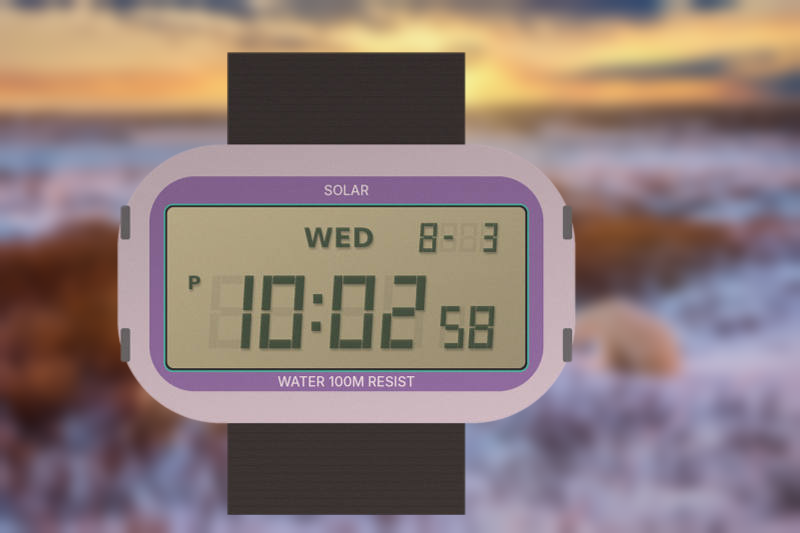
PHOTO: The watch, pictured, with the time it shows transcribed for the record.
10:02:58
